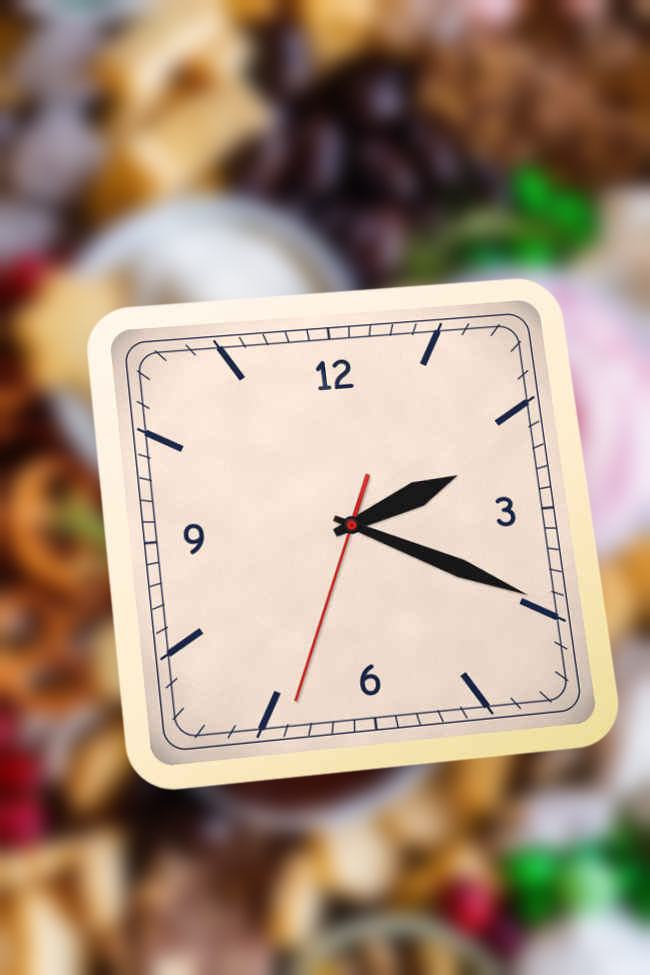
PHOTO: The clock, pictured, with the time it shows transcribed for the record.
2:19:34
